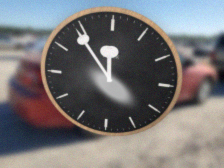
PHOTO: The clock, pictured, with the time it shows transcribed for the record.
11:54
